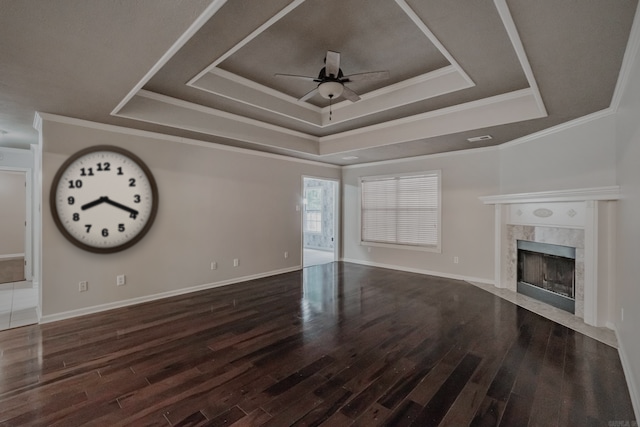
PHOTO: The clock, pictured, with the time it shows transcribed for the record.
8:19
